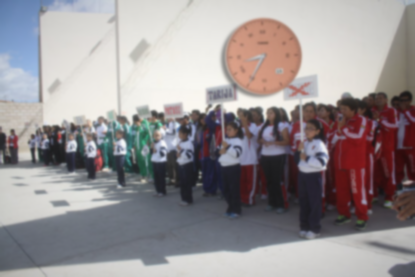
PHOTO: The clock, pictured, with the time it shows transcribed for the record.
8:35
